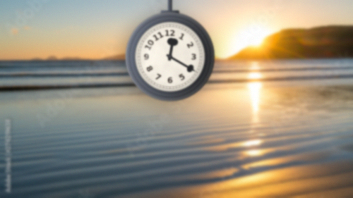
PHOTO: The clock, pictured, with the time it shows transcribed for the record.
12:20
